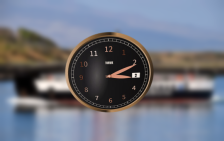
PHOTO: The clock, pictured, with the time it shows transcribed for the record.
3:11
